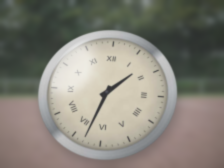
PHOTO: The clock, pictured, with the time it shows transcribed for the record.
1:33
